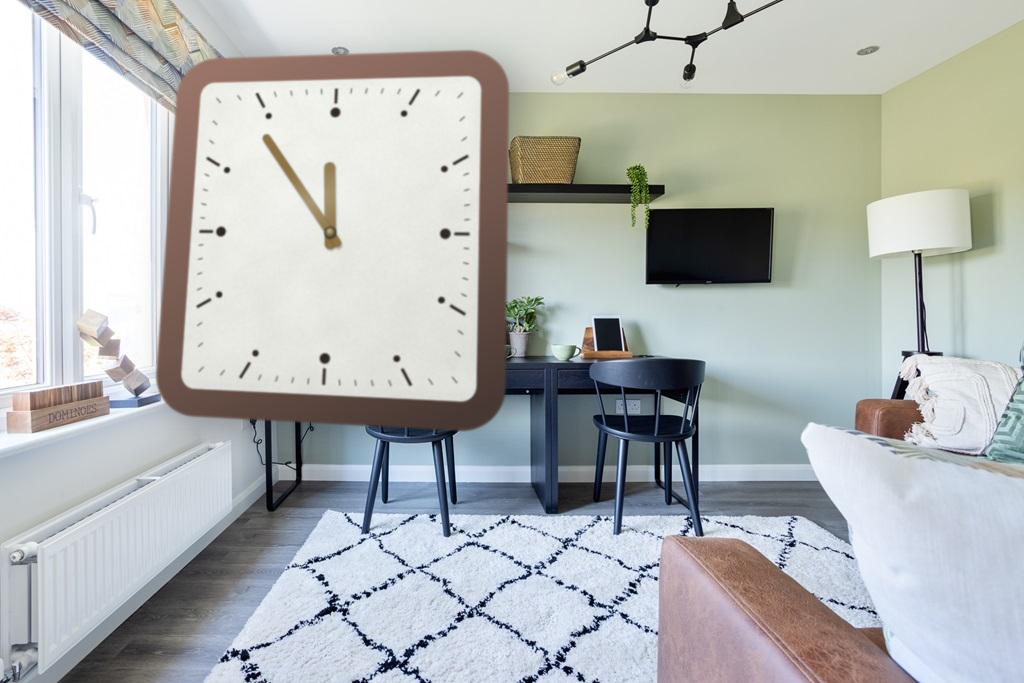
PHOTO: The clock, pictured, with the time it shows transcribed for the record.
11:54
